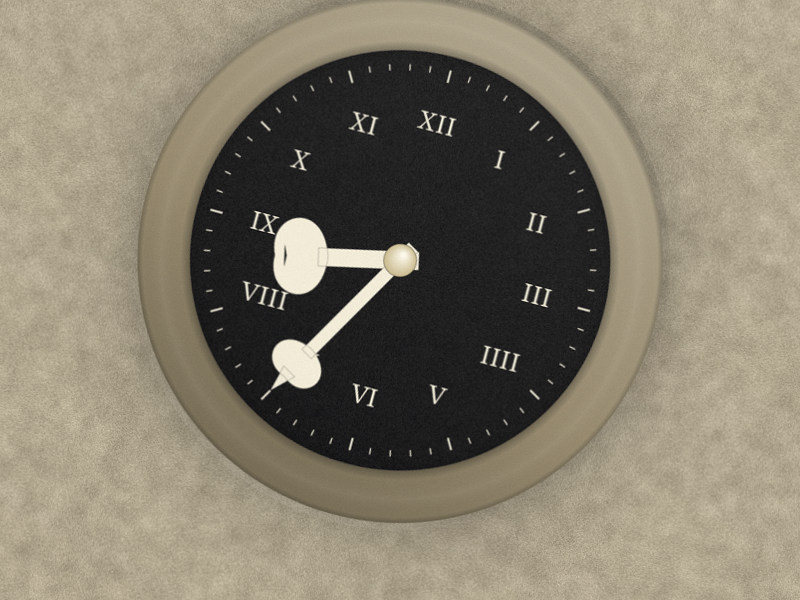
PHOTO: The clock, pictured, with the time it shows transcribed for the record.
8:35
